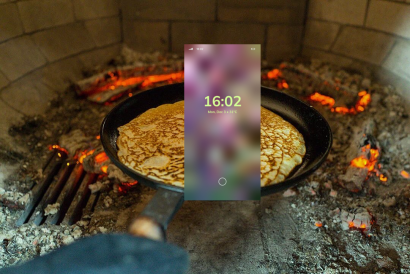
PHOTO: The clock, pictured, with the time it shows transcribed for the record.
16:02
